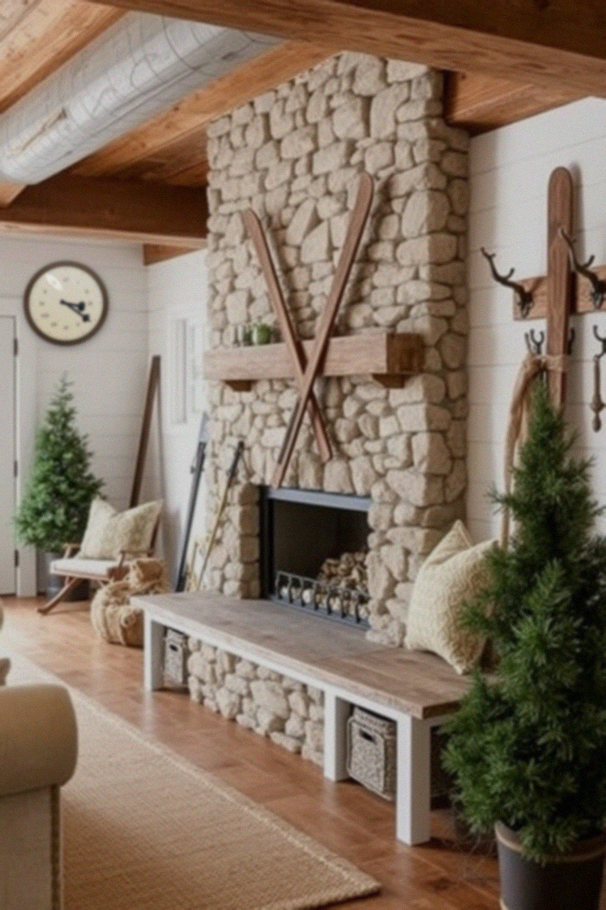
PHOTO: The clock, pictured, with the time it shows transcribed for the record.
3:21
